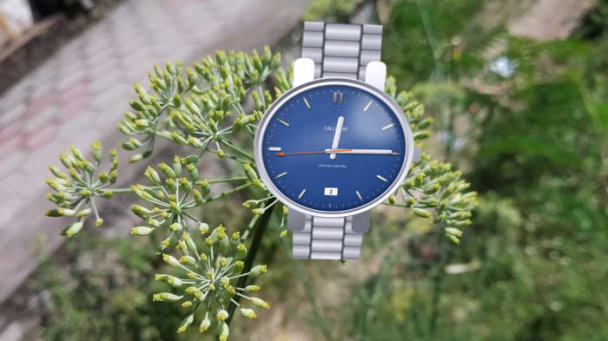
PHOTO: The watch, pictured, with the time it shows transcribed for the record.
12:14:44
